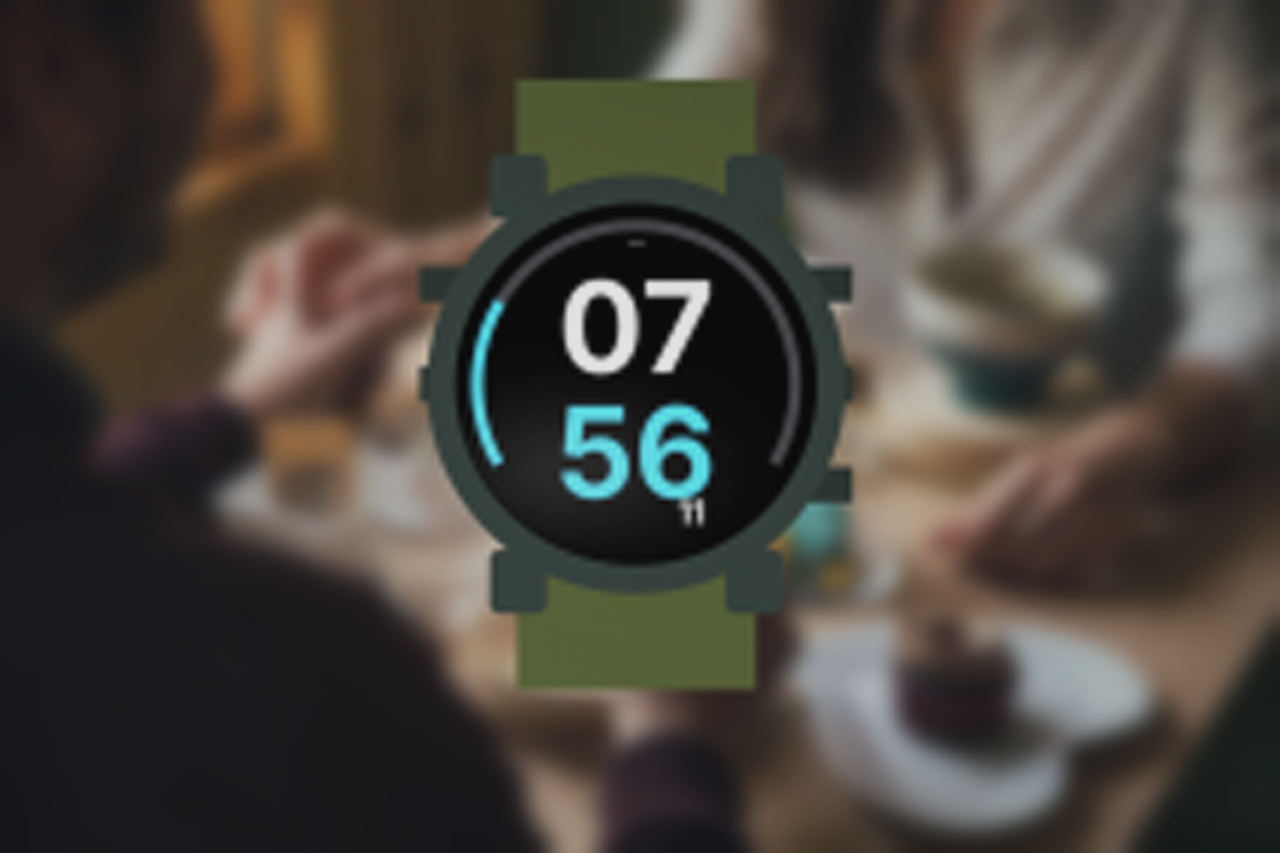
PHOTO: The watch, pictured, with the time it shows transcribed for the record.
7:56
